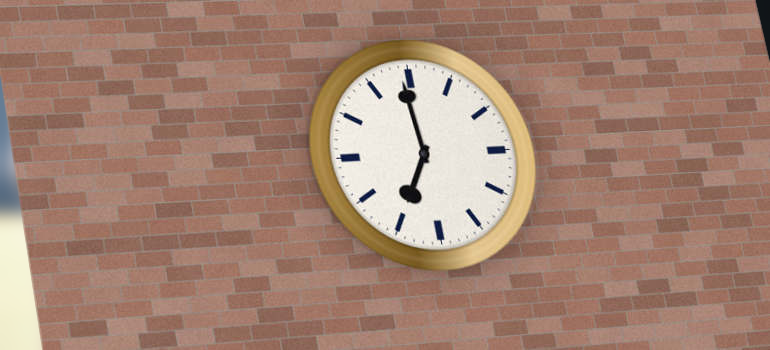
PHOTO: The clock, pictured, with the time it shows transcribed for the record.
6:59
